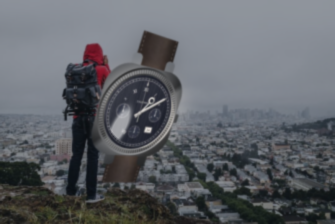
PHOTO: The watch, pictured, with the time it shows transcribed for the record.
1:09
